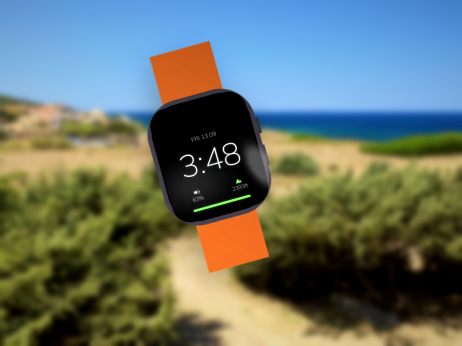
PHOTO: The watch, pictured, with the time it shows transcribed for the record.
3:48
